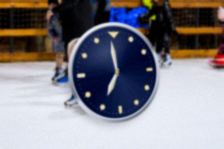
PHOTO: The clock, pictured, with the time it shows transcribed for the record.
6:59
